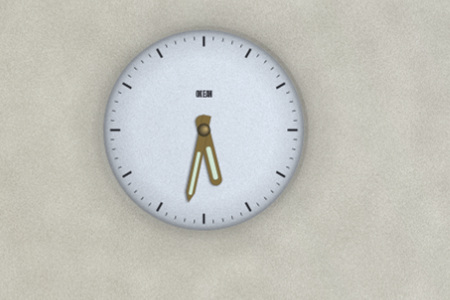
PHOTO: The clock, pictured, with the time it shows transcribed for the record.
5:32
